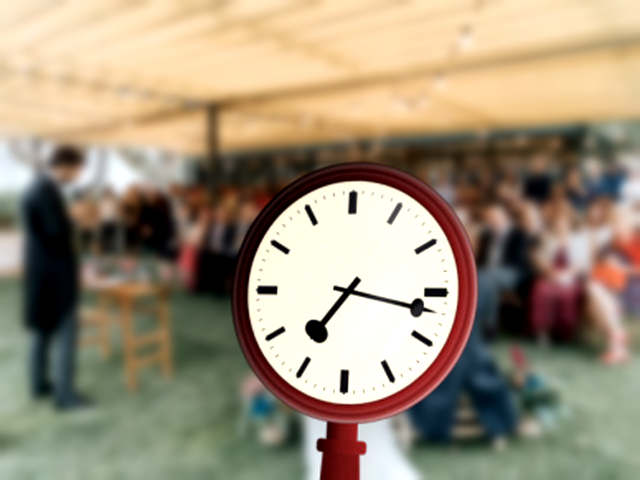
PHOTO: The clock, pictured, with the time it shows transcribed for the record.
7:17
